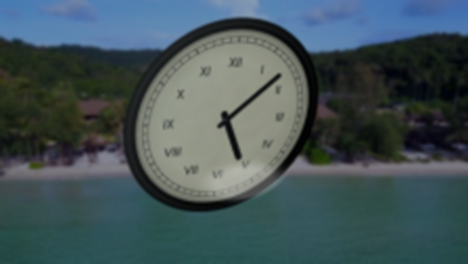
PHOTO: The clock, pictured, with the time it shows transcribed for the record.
5:08
